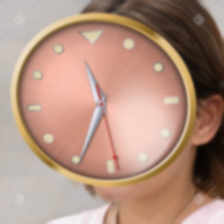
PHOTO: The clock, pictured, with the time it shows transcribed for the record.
11:34:29
